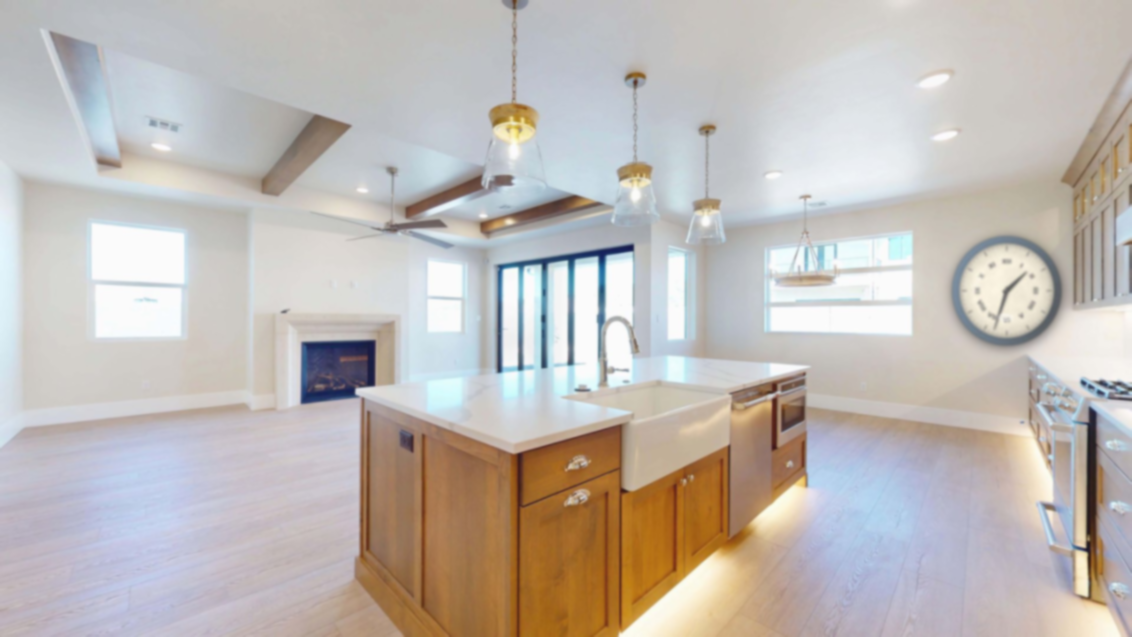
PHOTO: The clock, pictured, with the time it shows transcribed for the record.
1:33
